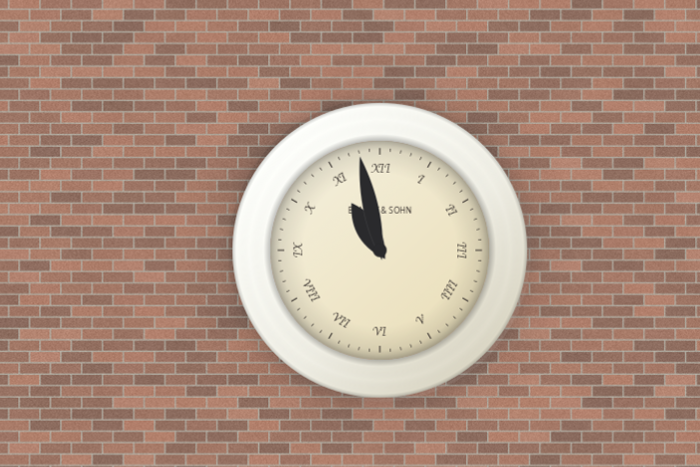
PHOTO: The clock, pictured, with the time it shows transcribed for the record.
10:58
